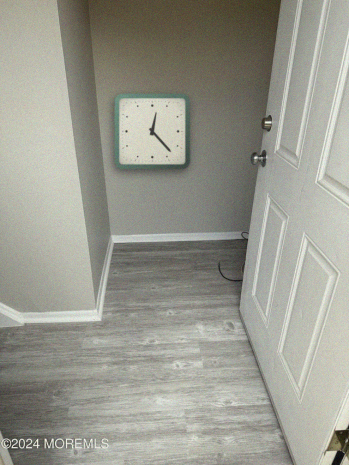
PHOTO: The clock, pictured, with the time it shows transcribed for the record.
12:23
